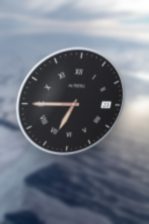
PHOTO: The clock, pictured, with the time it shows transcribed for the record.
6:45
